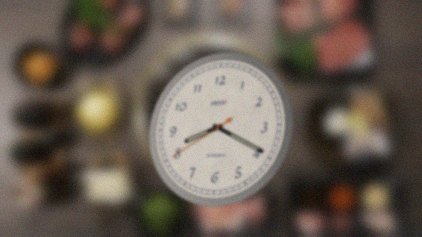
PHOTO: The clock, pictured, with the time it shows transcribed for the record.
8:19:40
